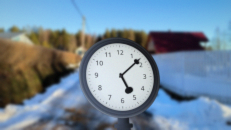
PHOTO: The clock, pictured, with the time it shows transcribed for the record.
5:08
